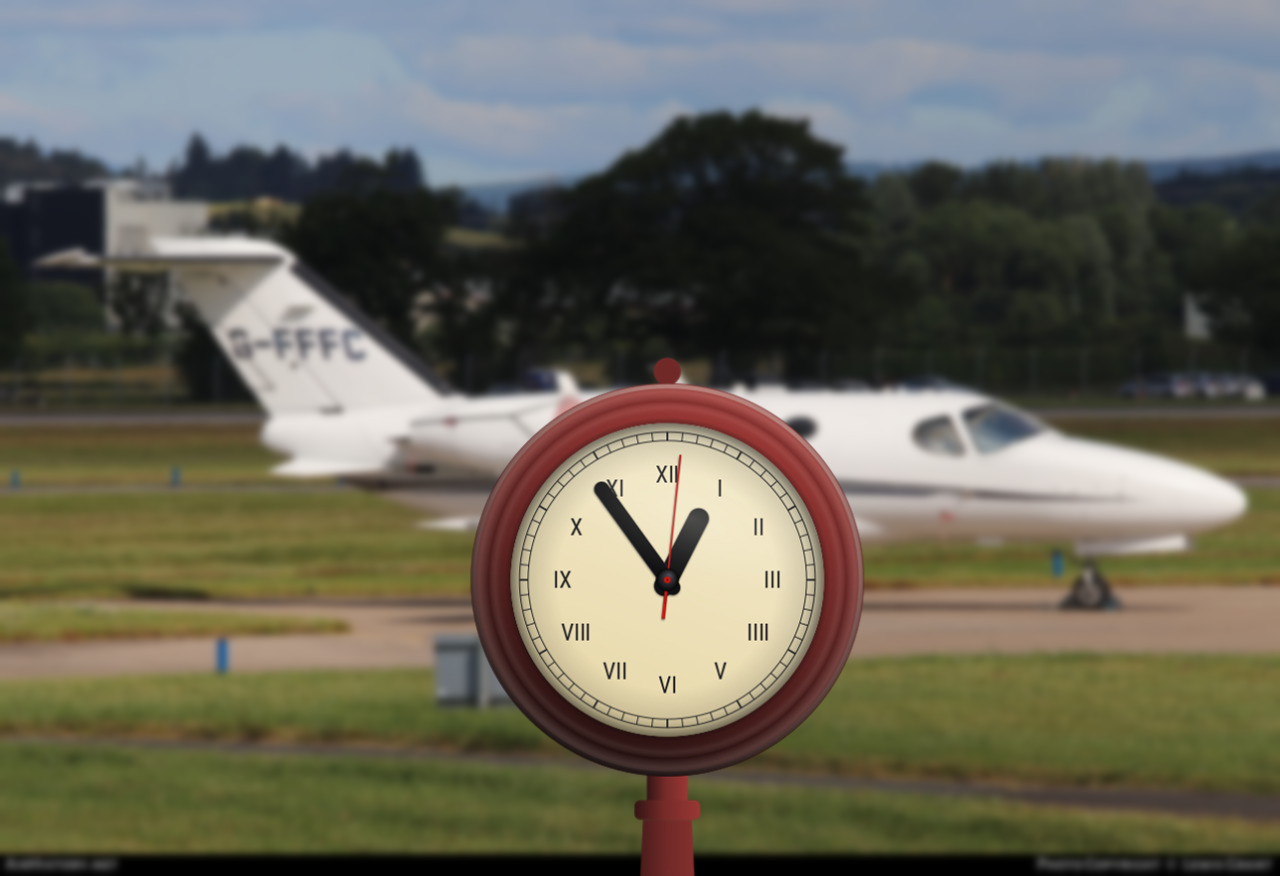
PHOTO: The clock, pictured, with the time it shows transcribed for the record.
12:54:01
